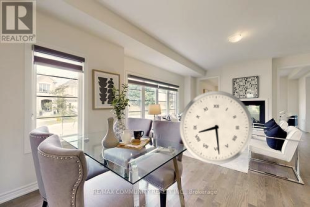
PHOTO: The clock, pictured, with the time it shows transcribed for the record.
8:29
